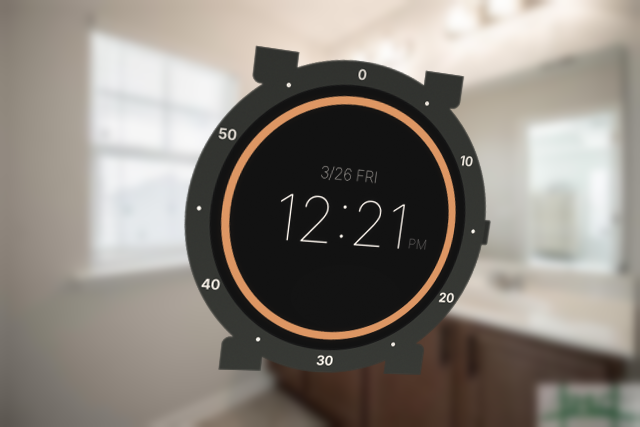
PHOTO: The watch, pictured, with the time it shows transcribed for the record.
12:21
